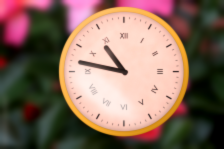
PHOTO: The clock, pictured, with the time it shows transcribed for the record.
10:47
